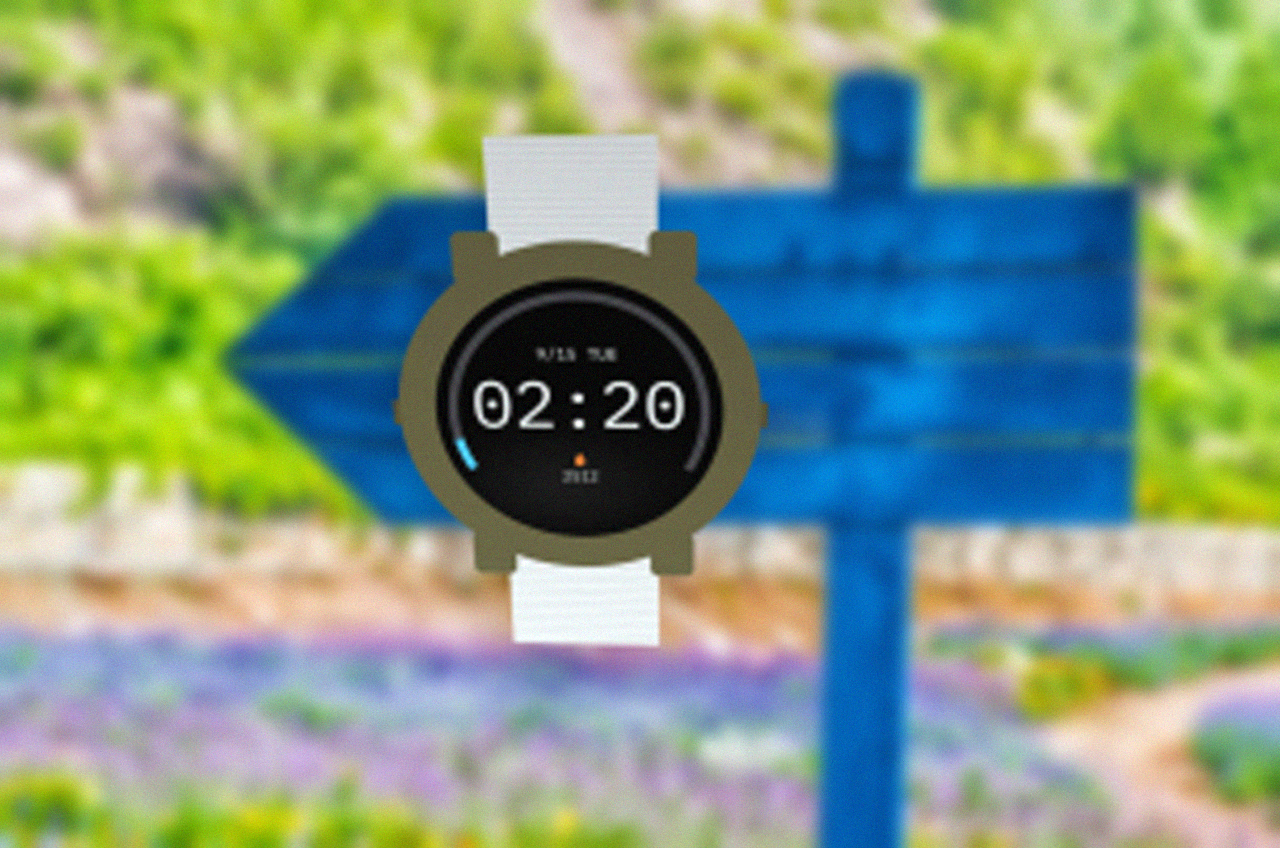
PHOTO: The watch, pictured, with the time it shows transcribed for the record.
2:20
